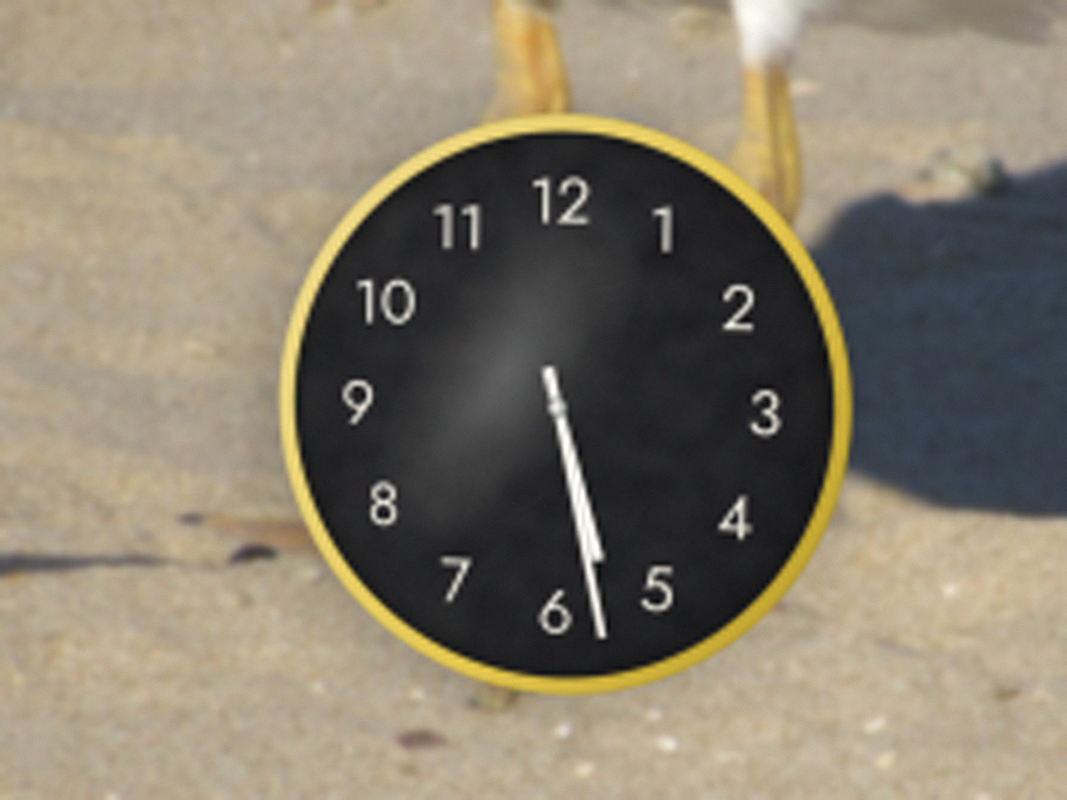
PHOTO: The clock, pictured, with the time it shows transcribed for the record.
5:28
